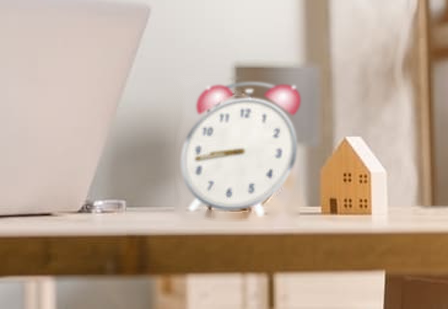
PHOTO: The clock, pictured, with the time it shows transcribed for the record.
8:43
